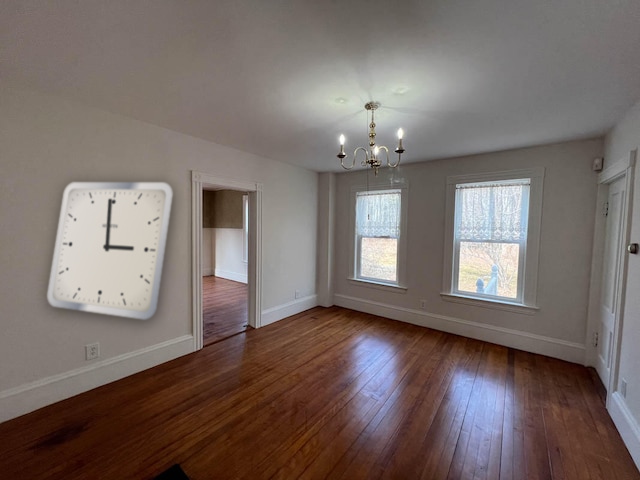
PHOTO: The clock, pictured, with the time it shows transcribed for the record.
2:59
